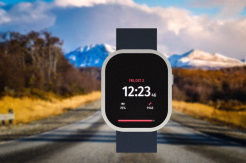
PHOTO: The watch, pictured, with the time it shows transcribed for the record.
12:23
